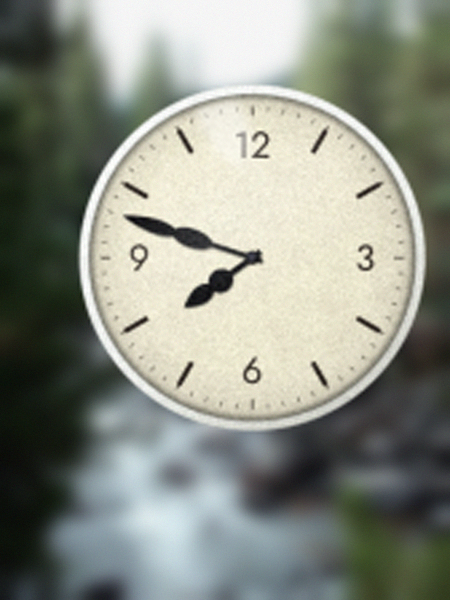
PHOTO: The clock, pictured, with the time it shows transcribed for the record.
7:48
